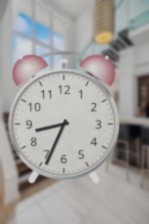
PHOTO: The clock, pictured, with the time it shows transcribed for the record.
8:34
